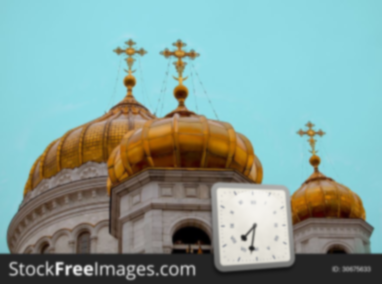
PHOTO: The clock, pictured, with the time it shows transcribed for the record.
7:32
